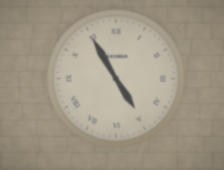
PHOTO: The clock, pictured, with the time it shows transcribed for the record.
4:55
